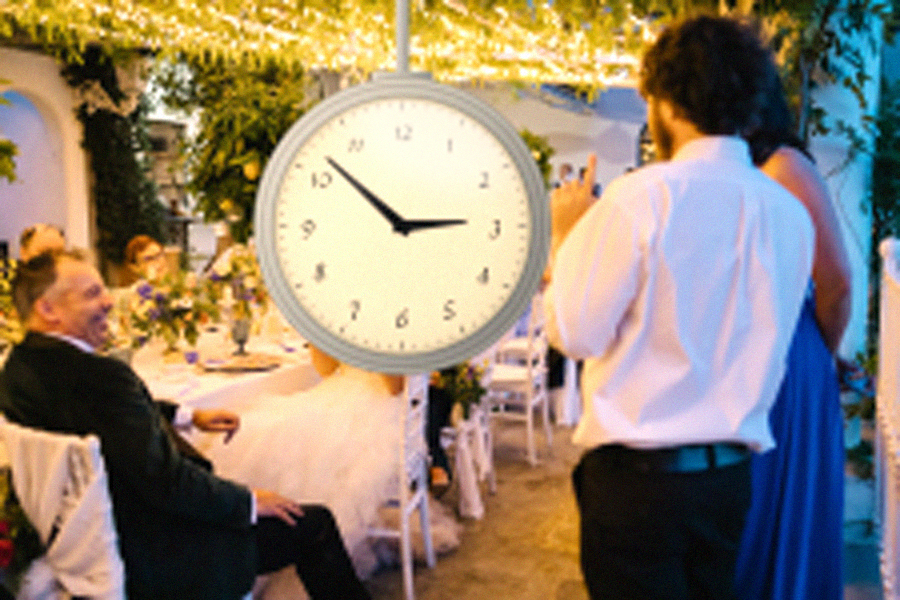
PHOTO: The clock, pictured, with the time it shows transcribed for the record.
2:52
